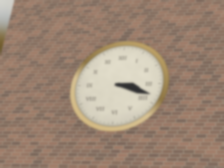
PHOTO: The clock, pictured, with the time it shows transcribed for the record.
3:18
